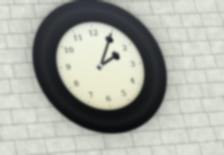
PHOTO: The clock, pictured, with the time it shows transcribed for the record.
2:05
